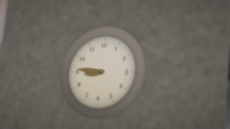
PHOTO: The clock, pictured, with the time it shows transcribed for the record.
8:46
